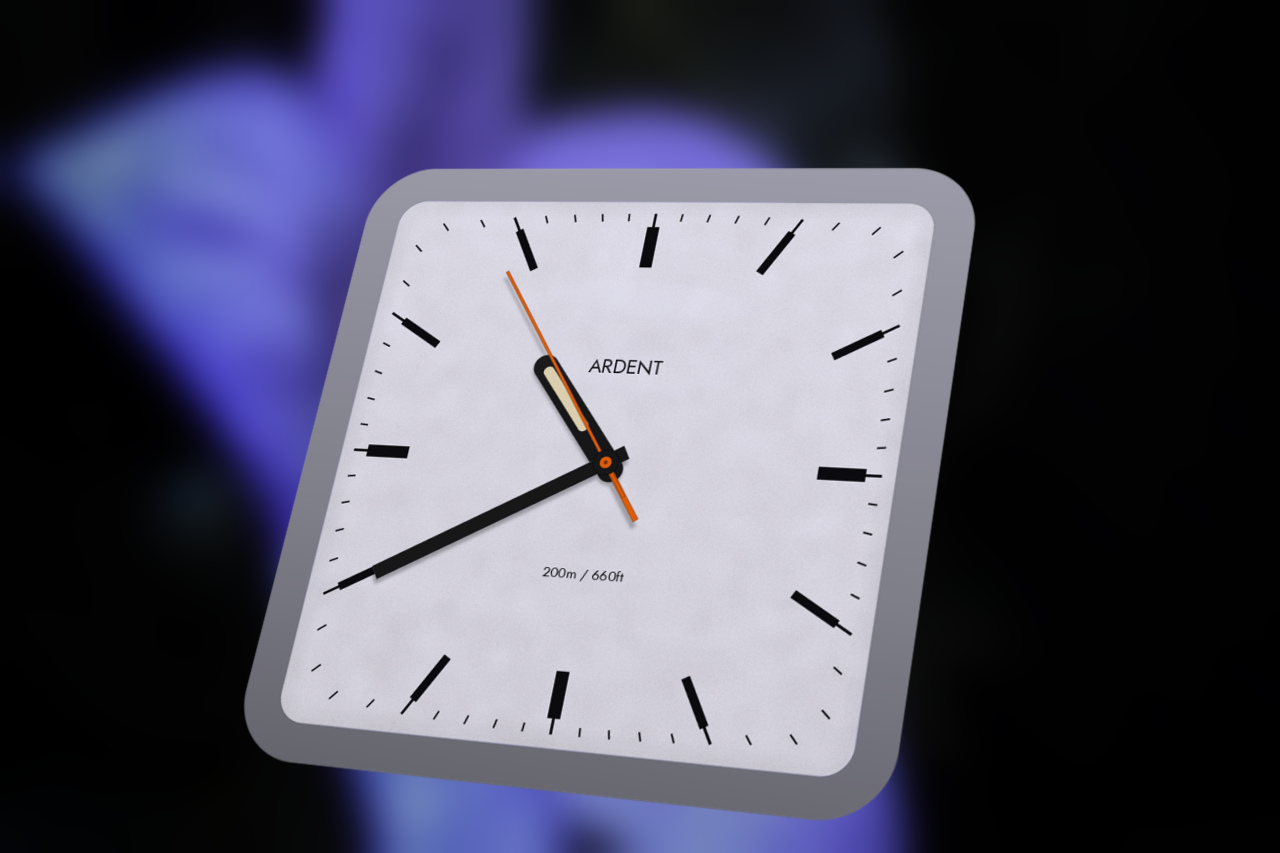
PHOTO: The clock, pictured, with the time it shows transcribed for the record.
10:39:54
